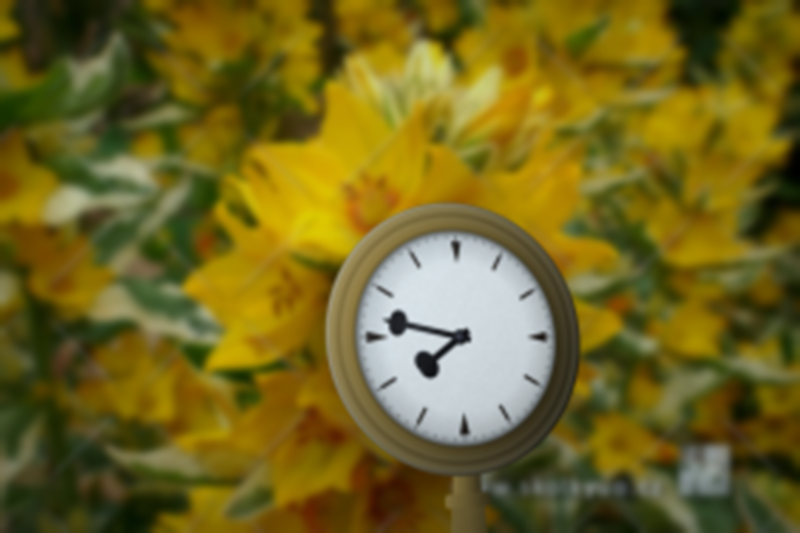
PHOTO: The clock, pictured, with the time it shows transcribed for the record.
7:47
